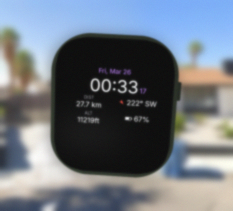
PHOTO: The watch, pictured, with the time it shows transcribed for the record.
0:33
